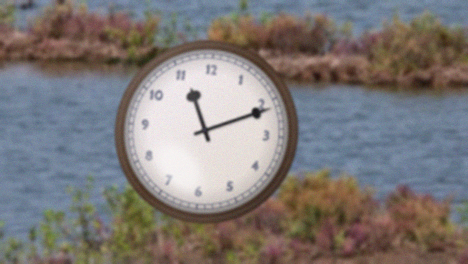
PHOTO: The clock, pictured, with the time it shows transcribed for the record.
11:11
